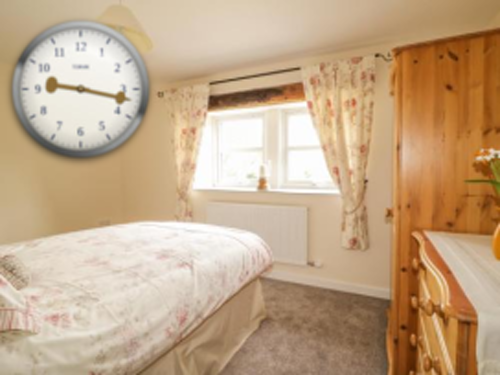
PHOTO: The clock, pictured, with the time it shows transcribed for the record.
9:17
